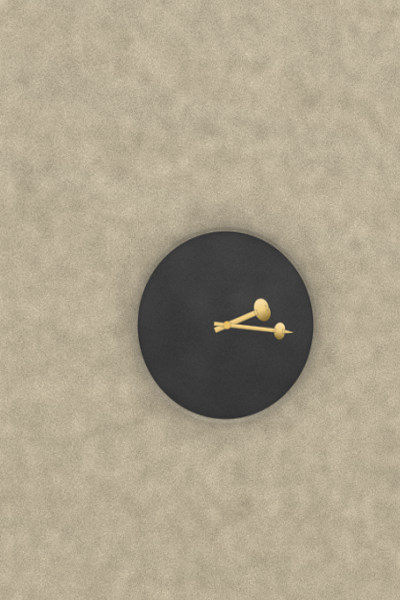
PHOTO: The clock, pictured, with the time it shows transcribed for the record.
2:16
